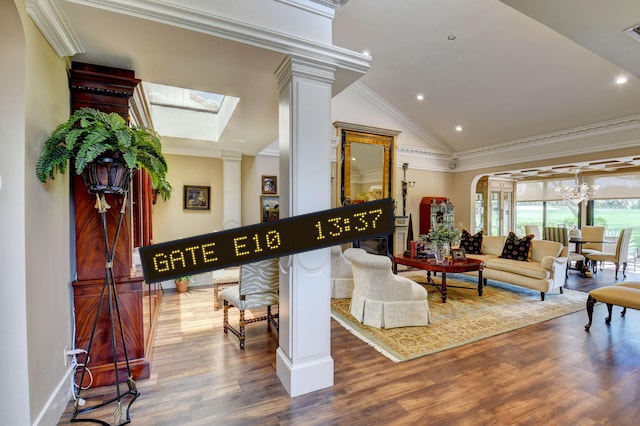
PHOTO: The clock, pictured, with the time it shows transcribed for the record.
13:37
